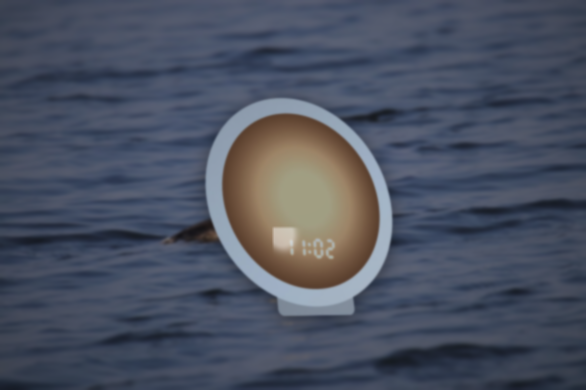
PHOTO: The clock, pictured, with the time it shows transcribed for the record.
11:02
